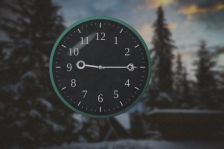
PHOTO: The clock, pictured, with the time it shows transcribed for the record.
9:15
